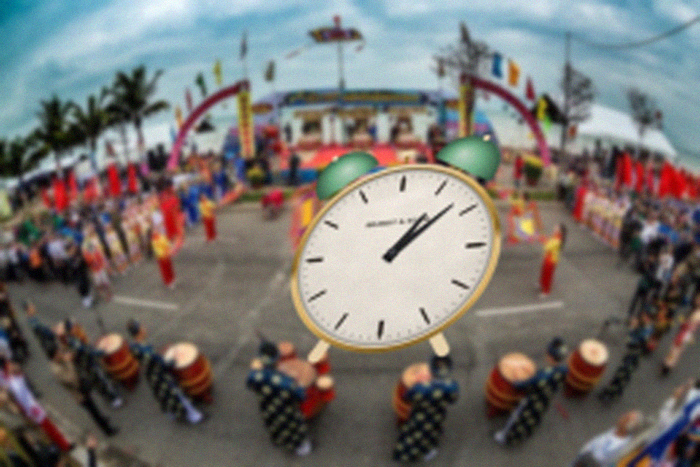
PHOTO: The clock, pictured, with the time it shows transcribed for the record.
1:08
